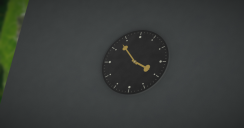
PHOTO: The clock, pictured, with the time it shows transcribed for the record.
3:53
